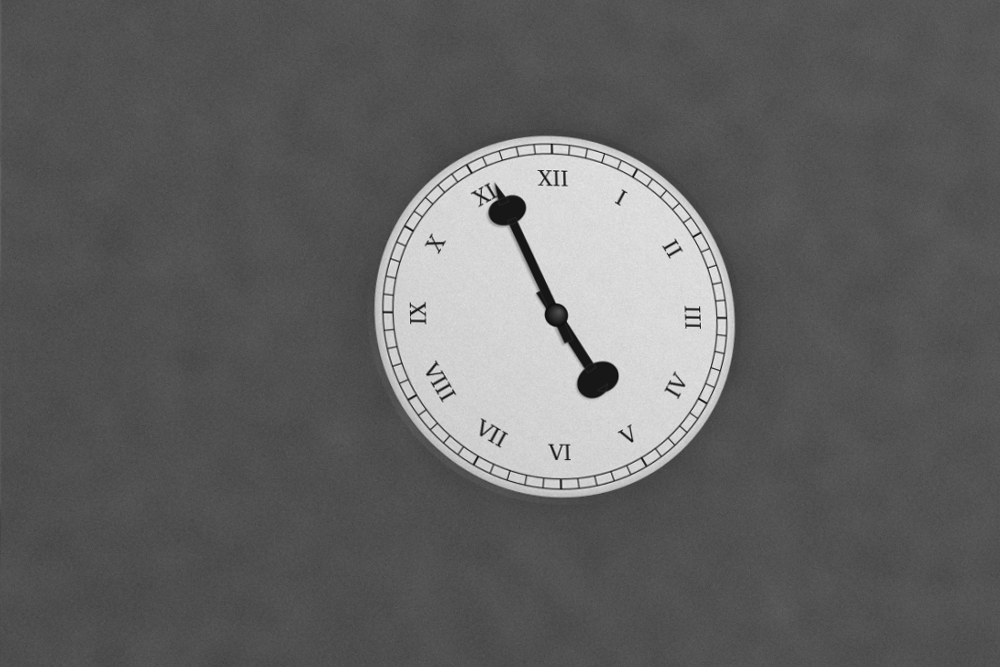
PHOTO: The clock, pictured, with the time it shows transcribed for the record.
4:56
